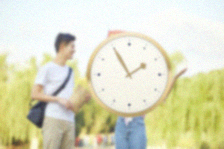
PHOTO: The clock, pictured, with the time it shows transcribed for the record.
1:55
